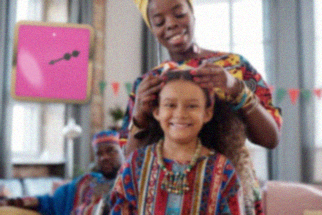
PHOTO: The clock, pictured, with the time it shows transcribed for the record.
2:11
